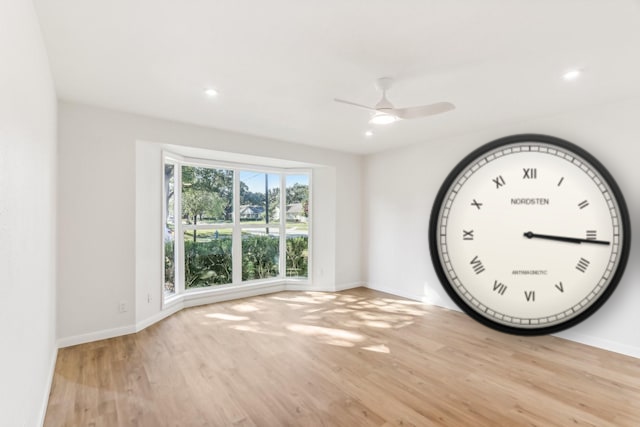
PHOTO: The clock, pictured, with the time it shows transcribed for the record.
3:16
